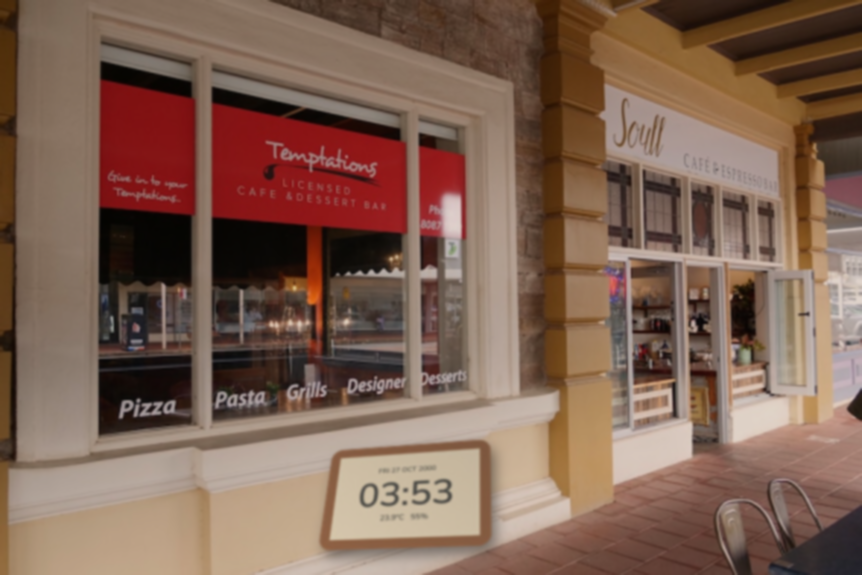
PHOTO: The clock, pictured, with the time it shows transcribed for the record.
3:53
